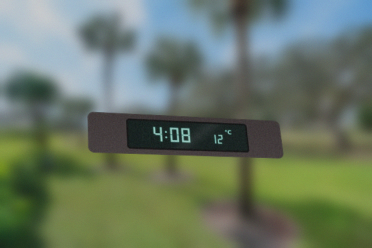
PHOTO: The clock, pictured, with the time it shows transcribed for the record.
4:08
